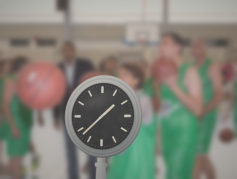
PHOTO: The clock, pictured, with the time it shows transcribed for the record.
1:38
